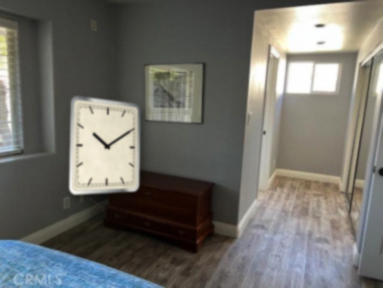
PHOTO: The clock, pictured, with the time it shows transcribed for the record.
10:10
